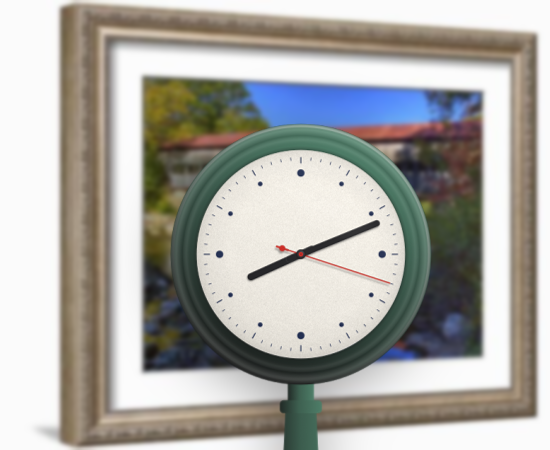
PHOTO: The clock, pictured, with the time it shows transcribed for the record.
8:11:18
